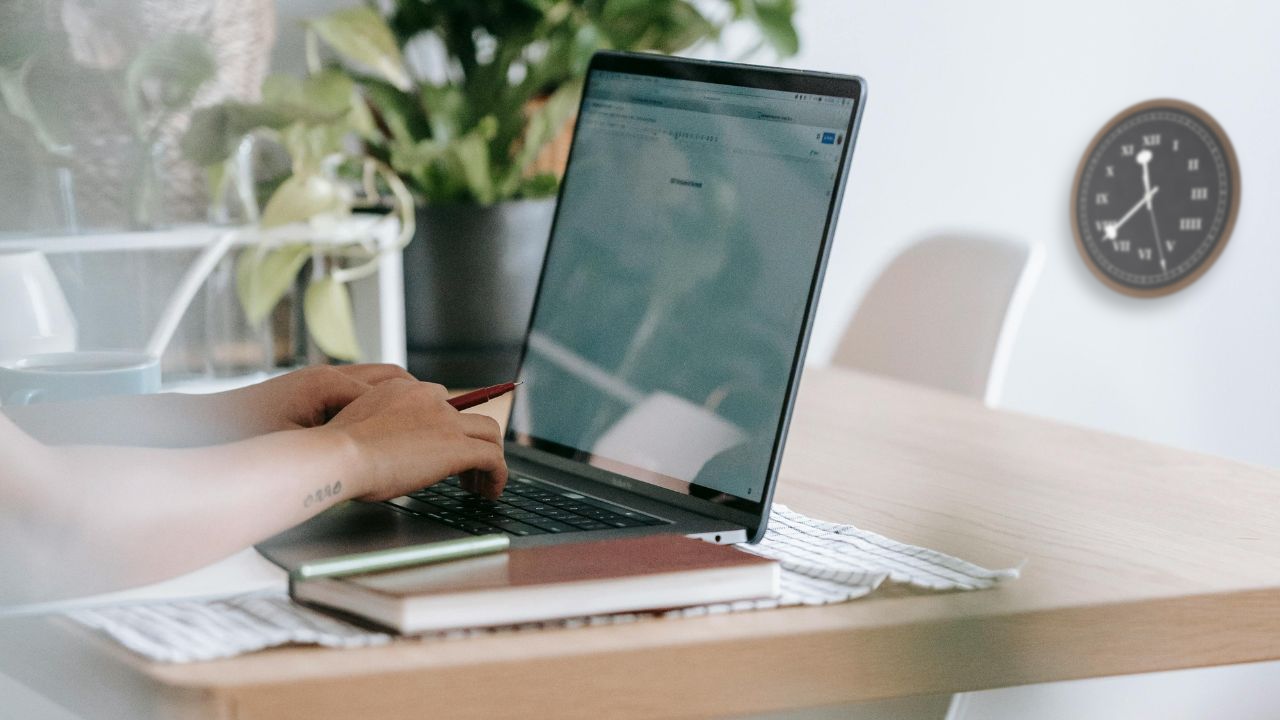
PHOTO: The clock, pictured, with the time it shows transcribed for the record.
11:38:27
